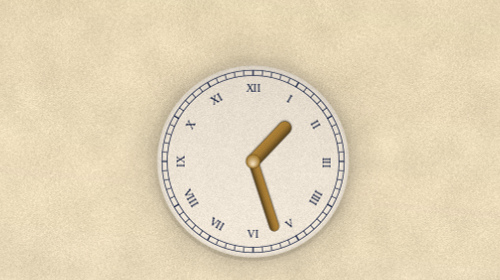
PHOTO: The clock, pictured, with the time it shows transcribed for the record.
1:27
